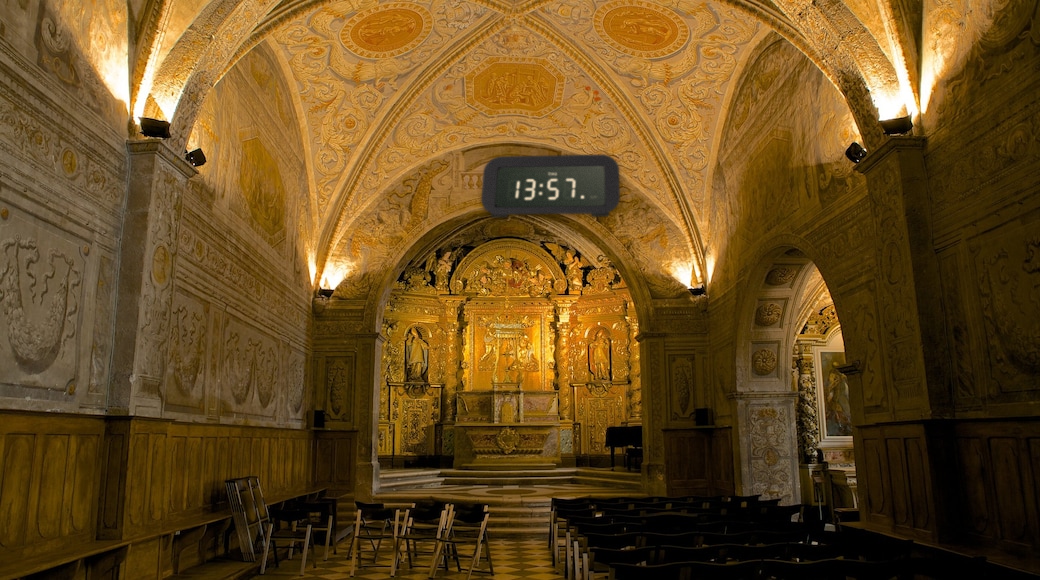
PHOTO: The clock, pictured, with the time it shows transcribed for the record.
13:57
